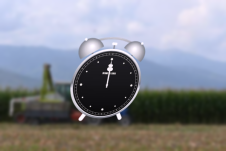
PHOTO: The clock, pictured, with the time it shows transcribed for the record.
12:00
